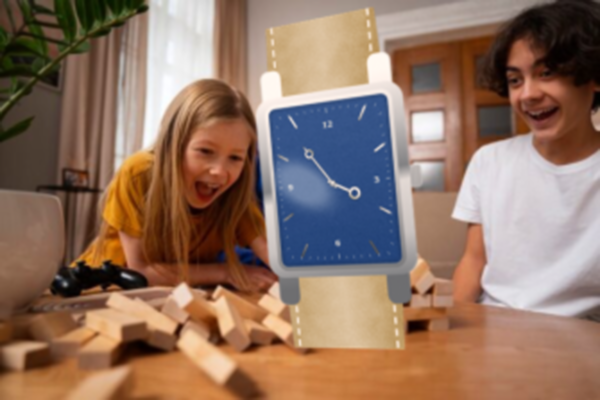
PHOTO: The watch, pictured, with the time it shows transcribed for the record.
3:54
